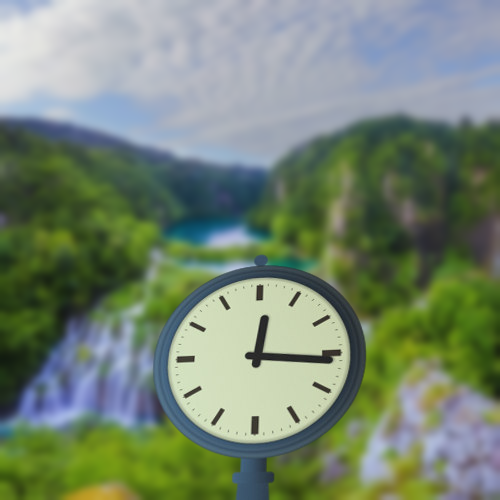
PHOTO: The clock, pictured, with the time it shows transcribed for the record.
12:16
